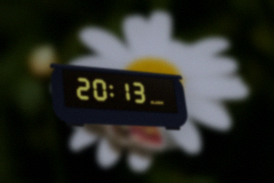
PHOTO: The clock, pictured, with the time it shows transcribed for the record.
20:13
